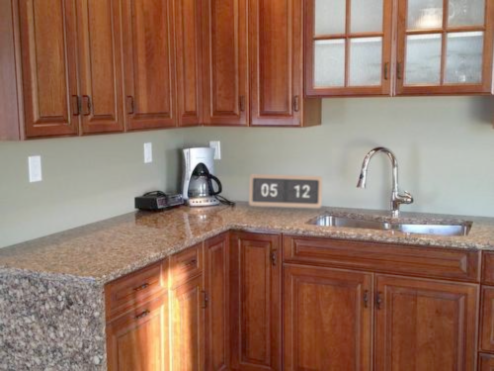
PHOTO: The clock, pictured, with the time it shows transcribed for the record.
5:12
